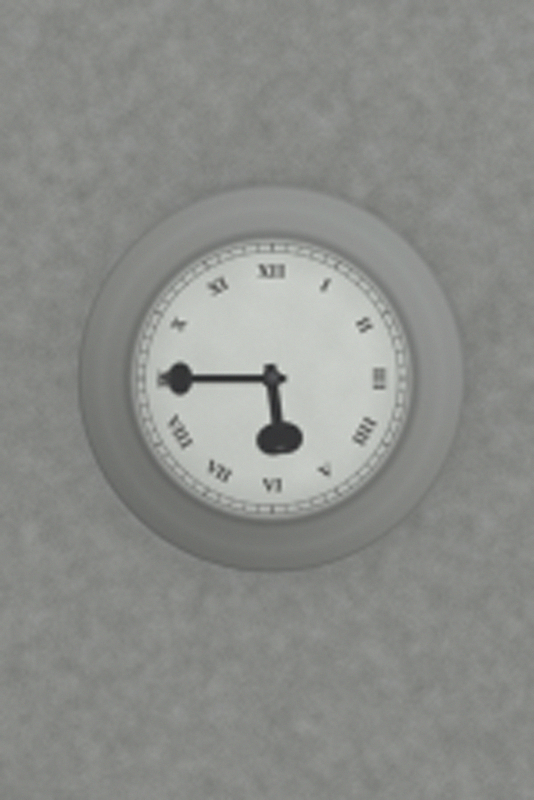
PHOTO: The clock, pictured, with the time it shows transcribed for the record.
5:45
